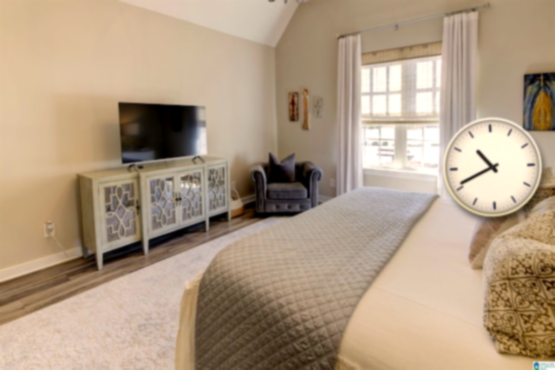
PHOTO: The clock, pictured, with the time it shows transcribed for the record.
10:41
